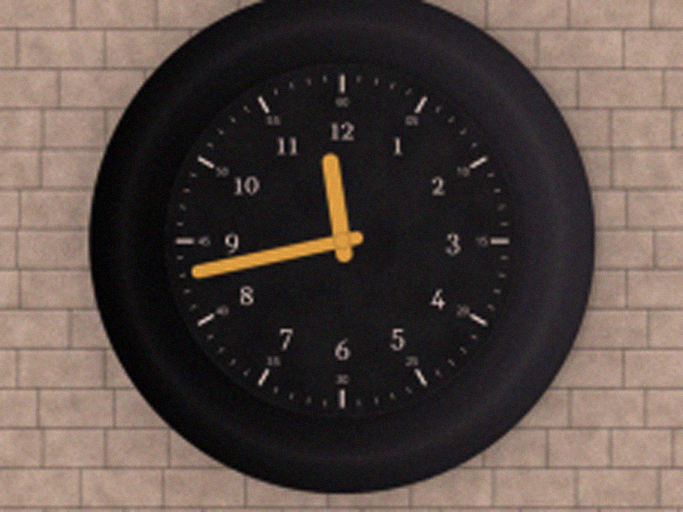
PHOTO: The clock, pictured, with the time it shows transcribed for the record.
11:43
